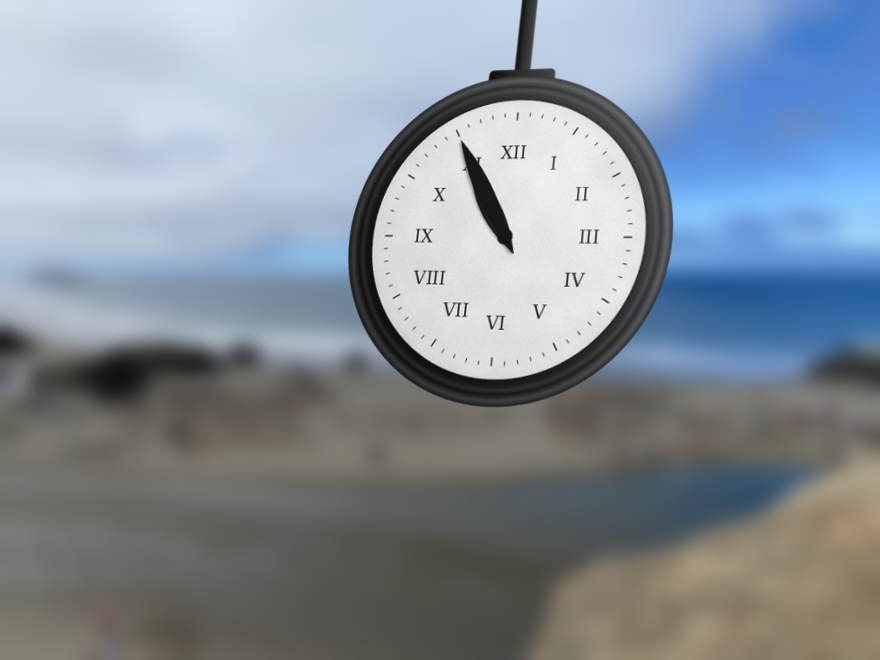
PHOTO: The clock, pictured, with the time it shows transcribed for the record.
10:55
